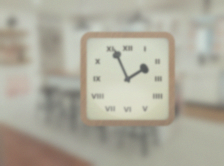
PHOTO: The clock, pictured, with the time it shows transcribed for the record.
1:56
